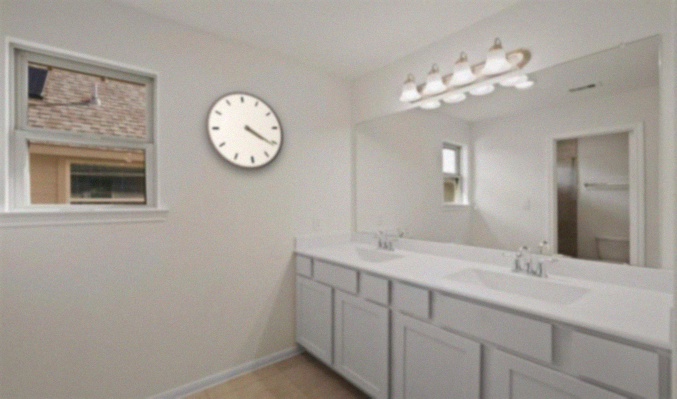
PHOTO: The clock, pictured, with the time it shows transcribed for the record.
4:21
